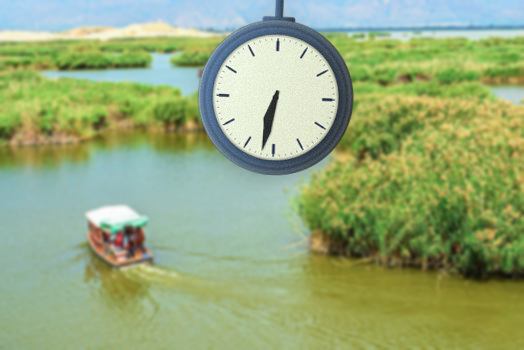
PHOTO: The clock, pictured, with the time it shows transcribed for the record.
6:32
